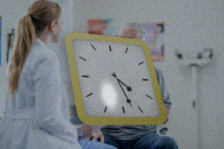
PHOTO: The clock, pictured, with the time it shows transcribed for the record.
4:27
